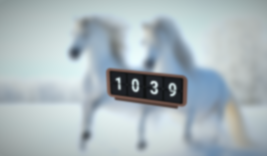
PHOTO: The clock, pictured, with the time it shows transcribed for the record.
10:39
